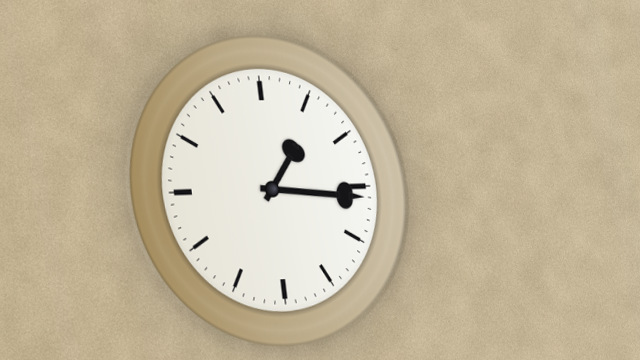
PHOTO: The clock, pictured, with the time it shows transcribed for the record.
1:16
